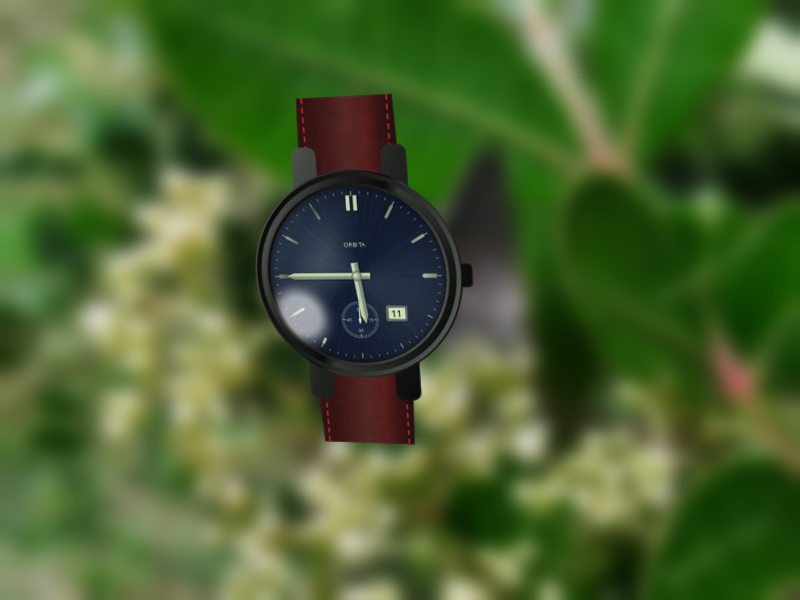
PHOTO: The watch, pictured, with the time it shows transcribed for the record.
5:45
